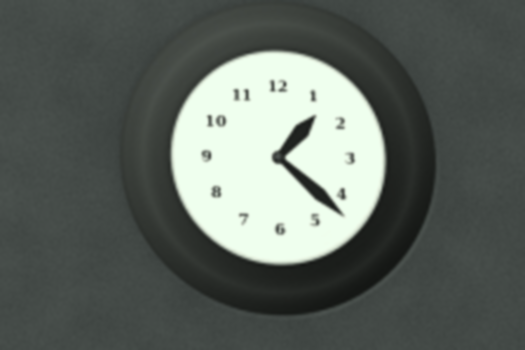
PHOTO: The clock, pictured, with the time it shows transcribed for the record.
1:22
